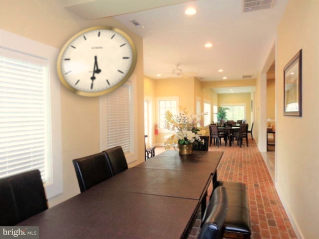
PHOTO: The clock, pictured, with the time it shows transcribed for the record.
5:30
